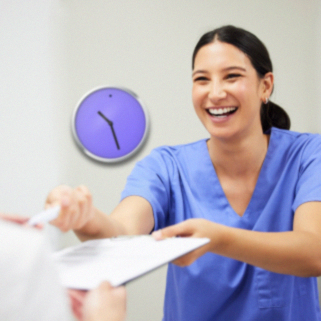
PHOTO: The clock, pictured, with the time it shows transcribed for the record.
10:27
